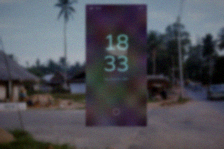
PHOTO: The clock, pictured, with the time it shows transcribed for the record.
18:33
